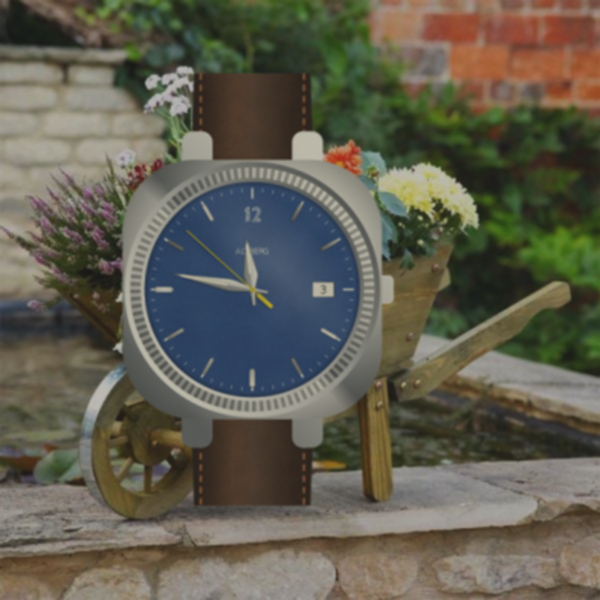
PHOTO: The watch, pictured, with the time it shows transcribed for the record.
11:46:52
